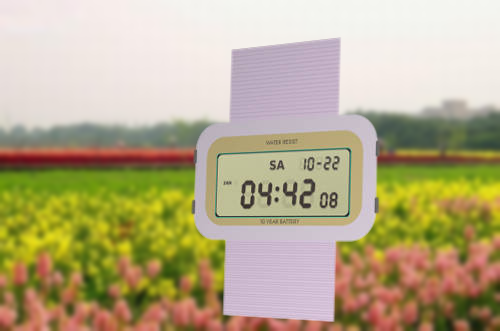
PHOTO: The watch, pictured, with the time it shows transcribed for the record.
4:42:08
